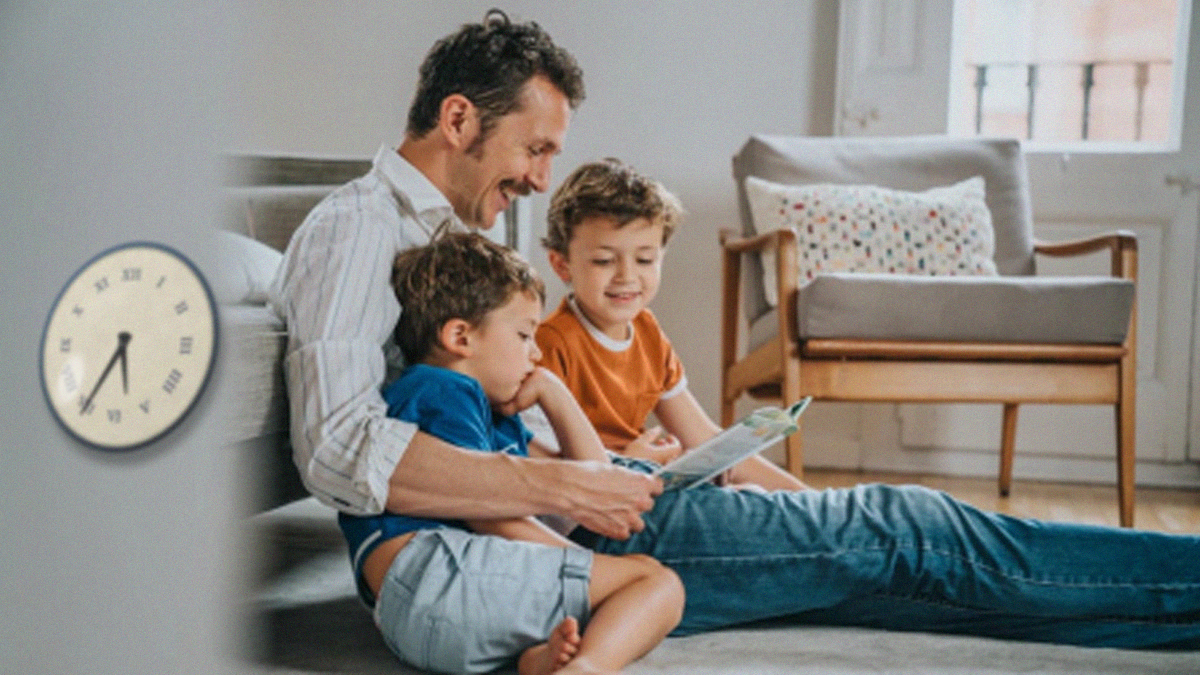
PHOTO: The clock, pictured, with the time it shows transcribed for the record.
5:35
